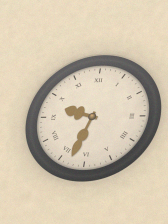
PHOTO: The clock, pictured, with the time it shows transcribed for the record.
9:33
